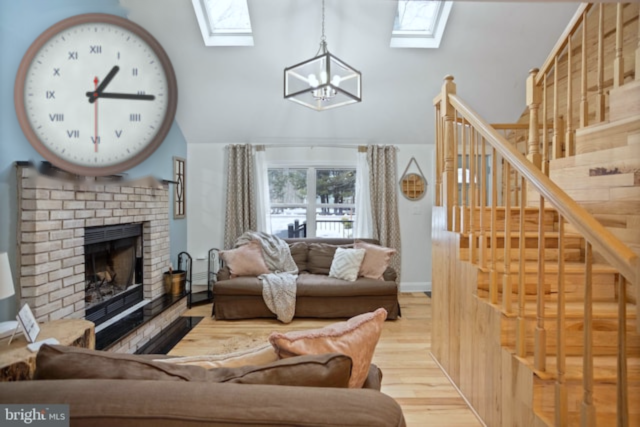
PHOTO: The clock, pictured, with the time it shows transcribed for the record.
1:15:30
